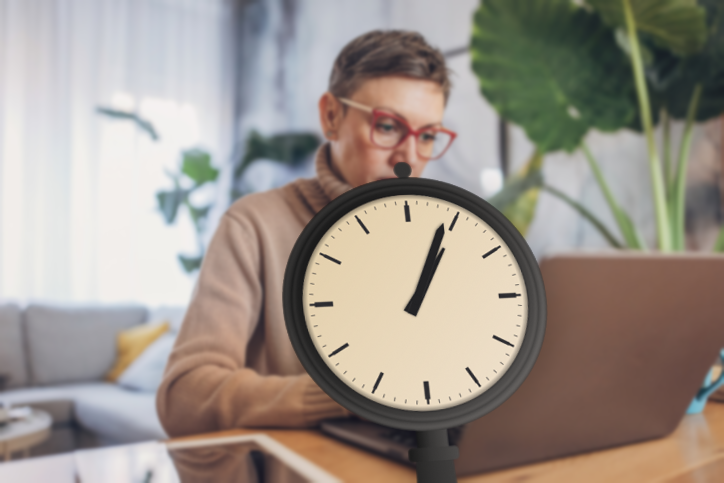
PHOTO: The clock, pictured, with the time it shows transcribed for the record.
1:04
